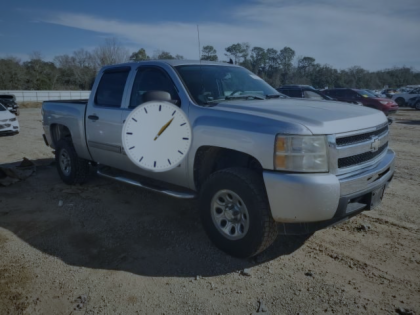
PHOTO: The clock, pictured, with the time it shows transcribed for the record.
1:06
